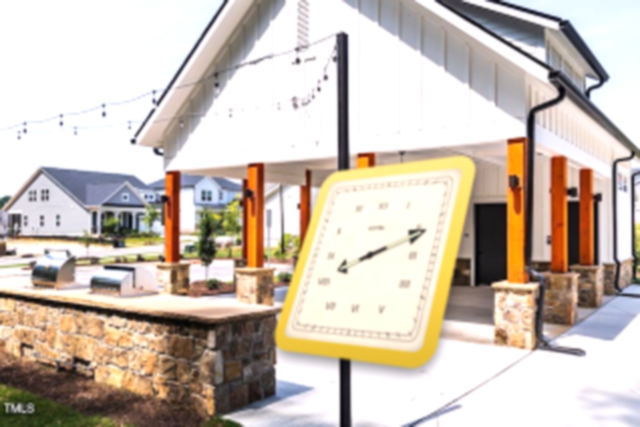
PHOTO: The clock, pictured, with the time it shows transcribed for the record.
8:11
